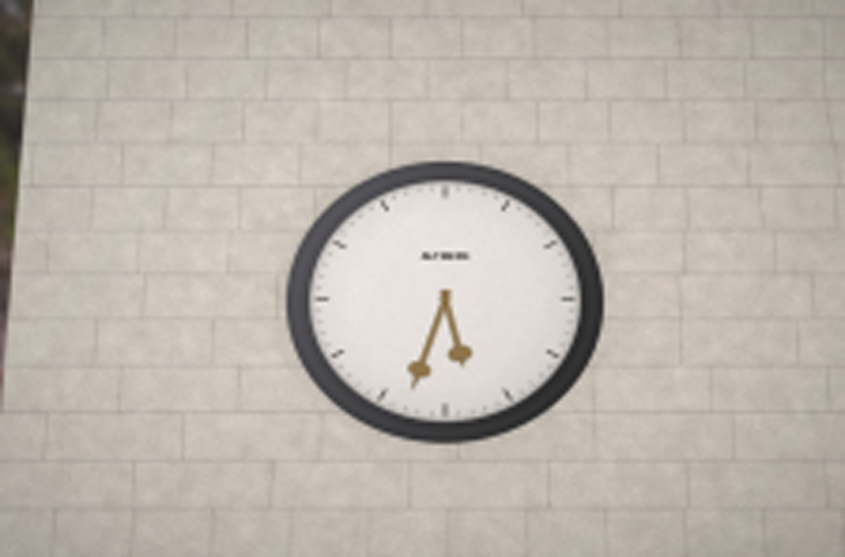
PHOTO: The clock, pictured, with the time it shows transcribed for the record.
5:33
